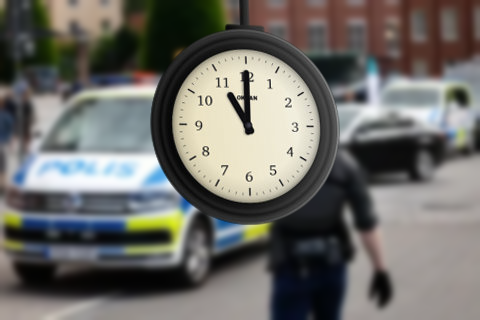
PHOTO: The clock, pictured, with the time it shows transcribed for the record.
11:00
